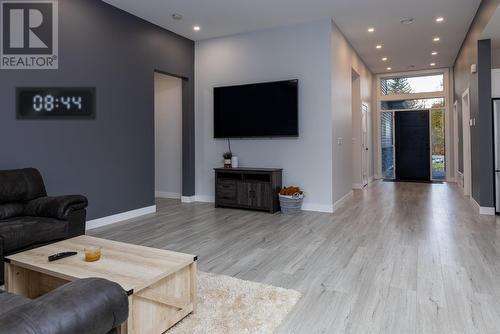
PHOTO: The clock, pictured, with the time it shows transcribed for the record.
8:44
